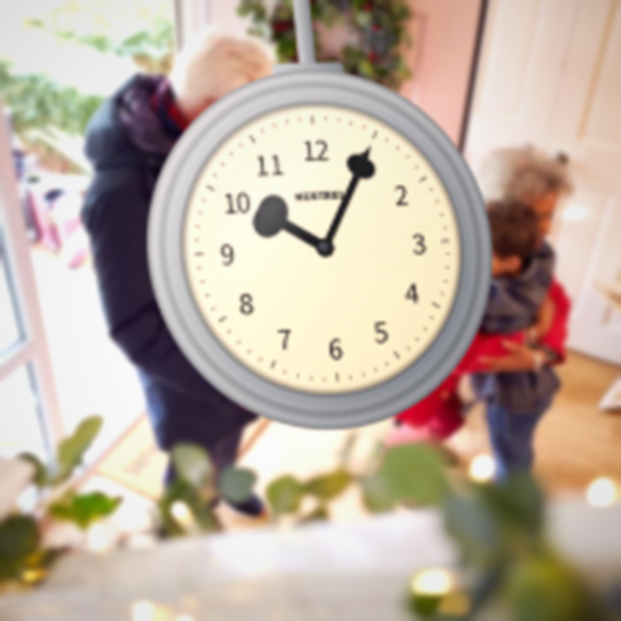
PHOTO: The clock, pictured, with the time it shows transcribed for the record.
10:05
